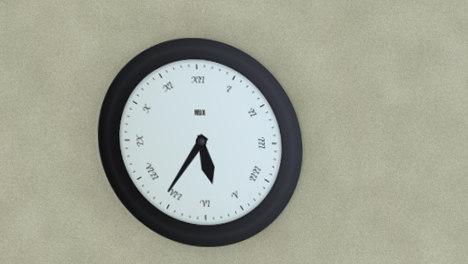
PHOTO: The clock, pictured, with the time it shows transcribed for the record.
5:36
